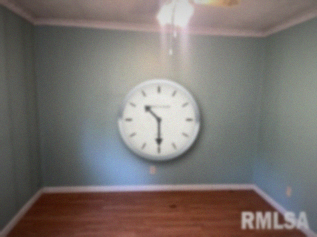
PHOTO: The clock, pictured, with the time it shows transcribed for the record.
10:30
